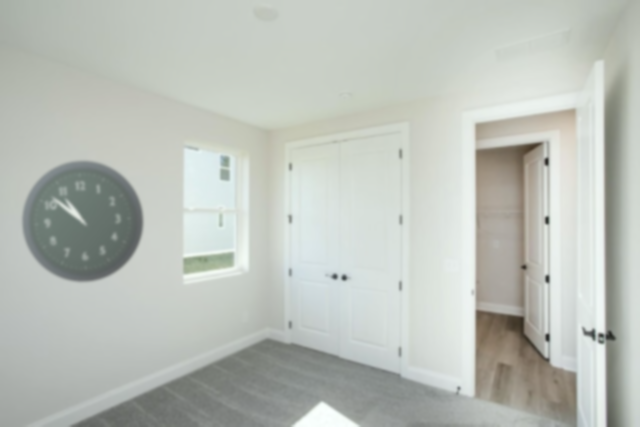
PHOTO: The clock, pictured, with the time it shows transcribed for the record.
10:52
